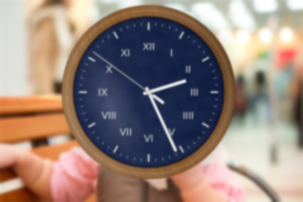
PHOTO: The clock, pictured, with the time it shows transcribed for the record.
2:25:51
